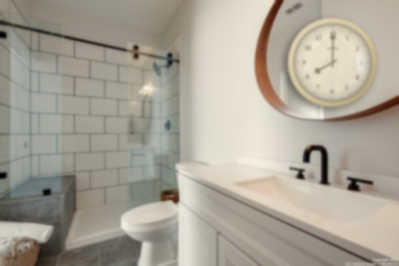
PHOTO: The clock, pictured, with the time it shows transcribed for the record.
8:00
